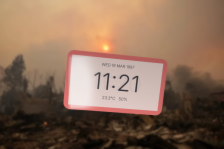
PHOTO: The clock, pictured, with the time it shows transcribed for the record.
11:21
